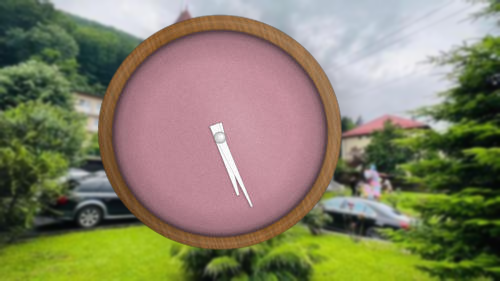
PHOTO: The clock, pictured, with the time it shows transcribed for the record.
5:26
